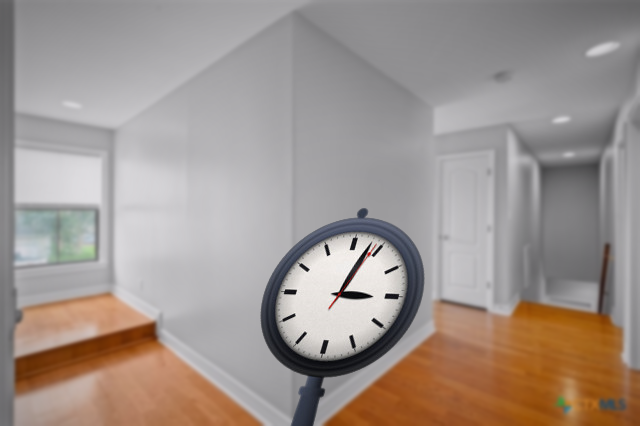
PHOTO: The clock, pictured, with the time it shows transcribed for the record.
3:03:04
